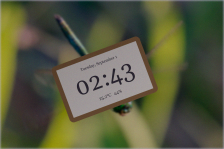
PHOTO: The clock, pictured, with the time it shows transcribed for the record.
2:43
